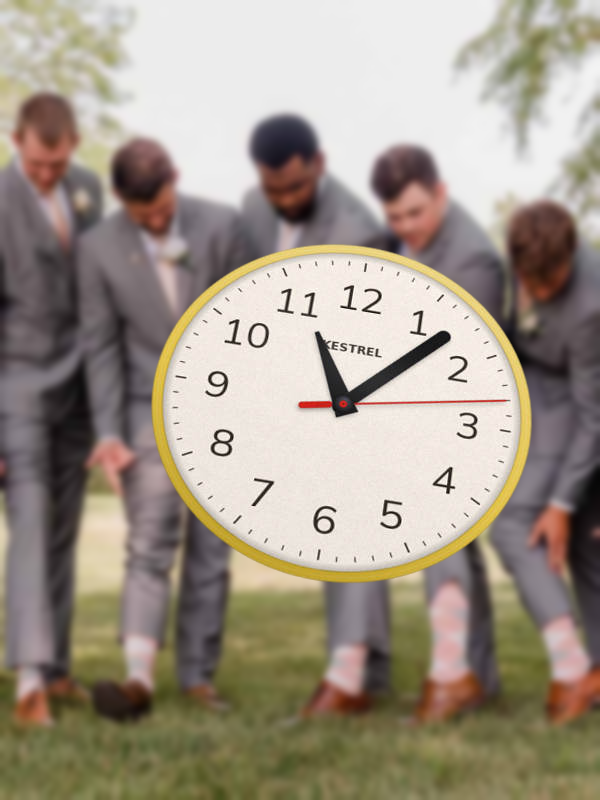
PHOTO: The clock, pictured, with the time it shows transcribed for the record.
11:07:13
